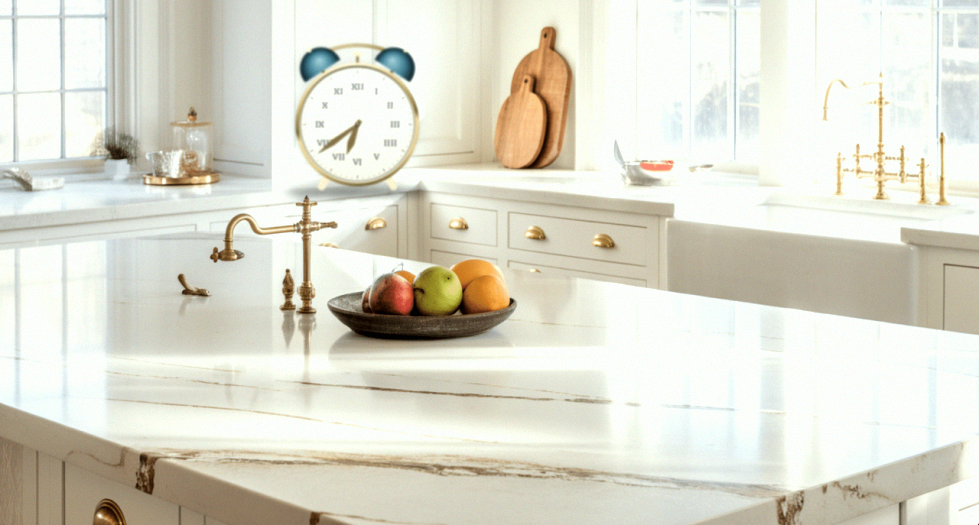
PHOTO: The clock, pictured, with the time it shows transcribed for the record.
6:39
